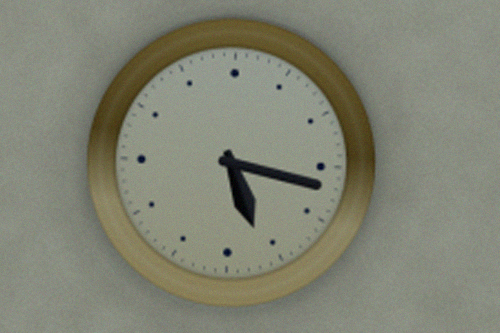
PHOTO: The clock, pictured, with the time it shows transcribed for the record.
5:17
